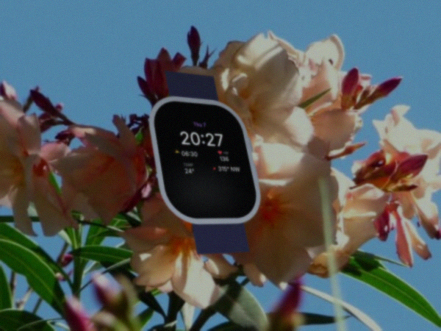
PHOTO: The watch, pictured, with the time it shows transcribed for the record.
20:27
